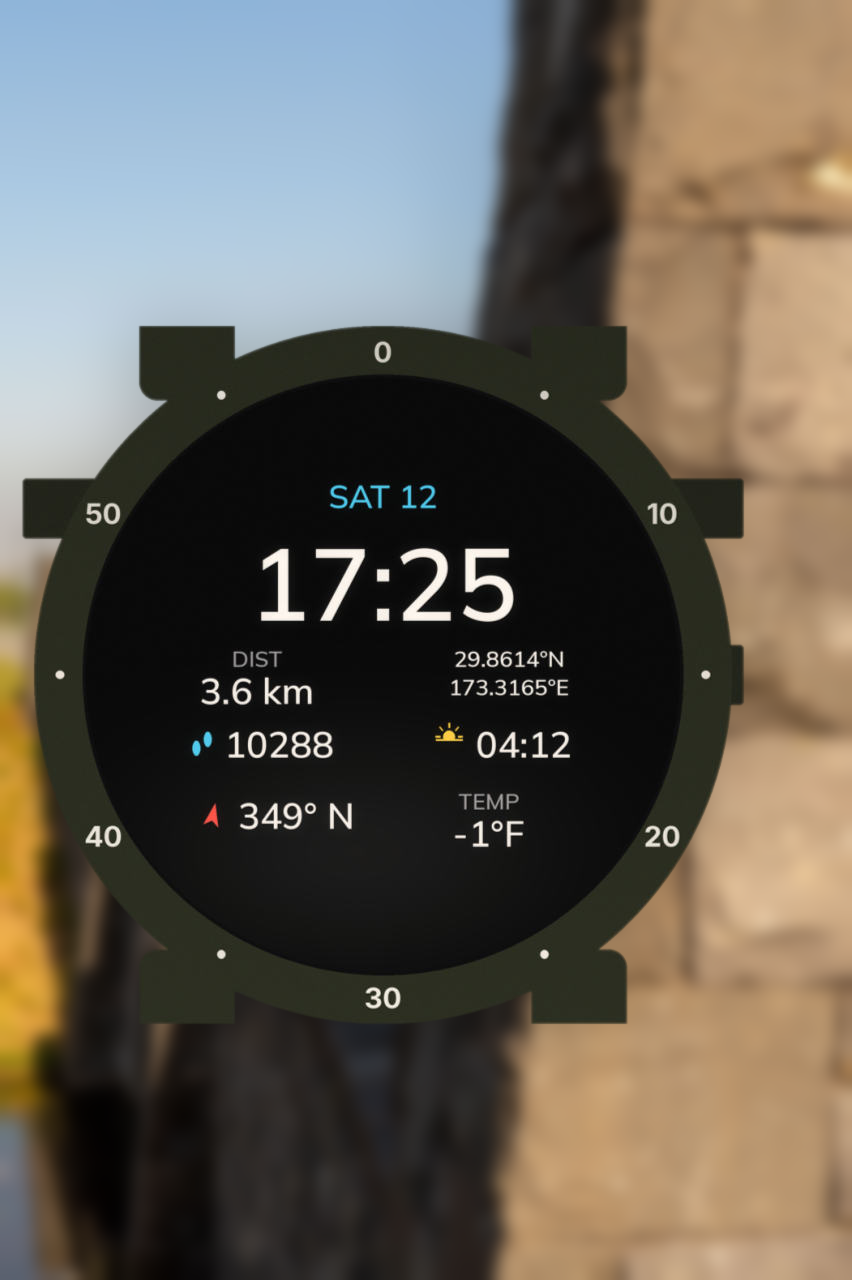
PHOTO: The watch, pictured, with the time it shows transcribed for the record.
17:25
